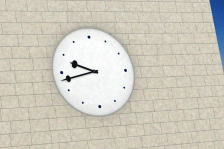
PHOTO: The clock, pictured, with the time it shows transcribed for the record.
9:43
